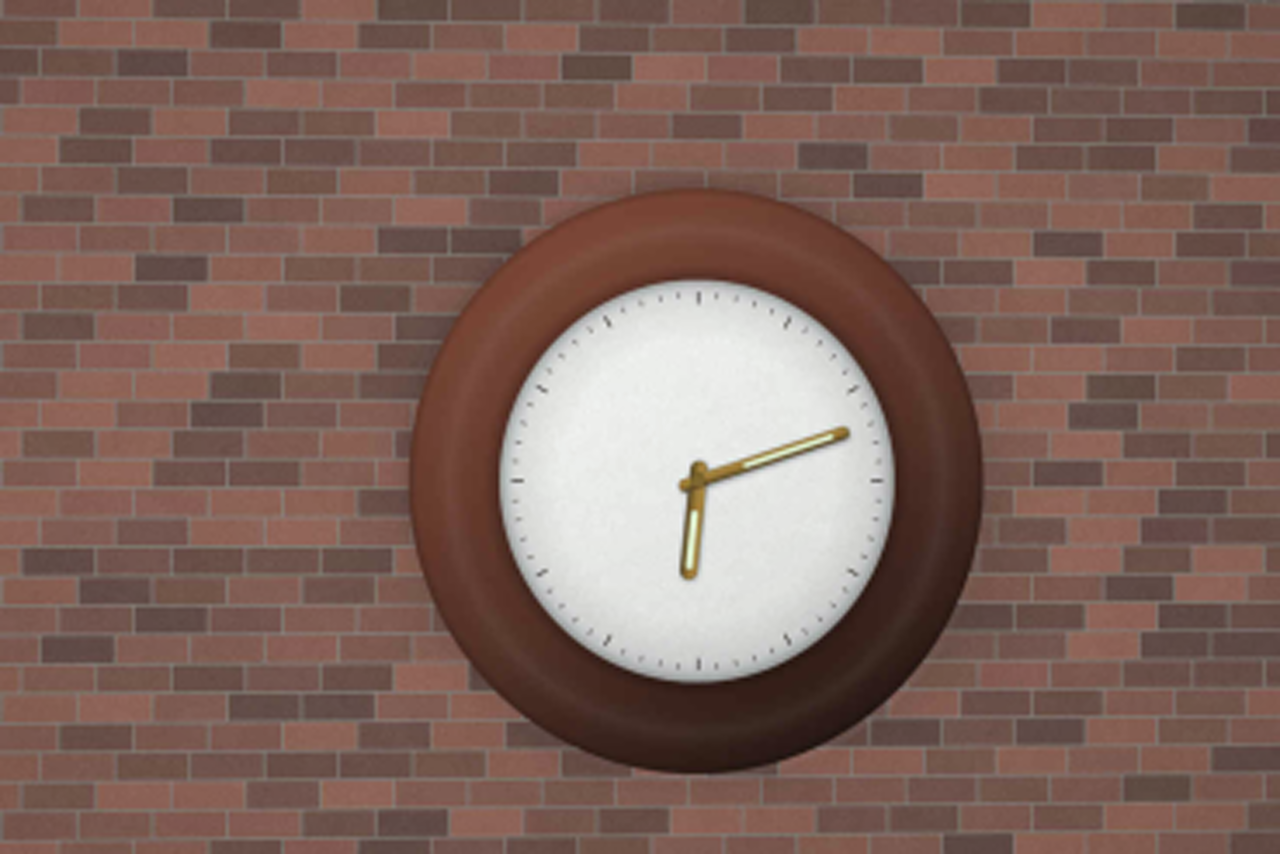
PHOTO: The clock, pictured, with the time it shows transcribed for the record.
6:12
